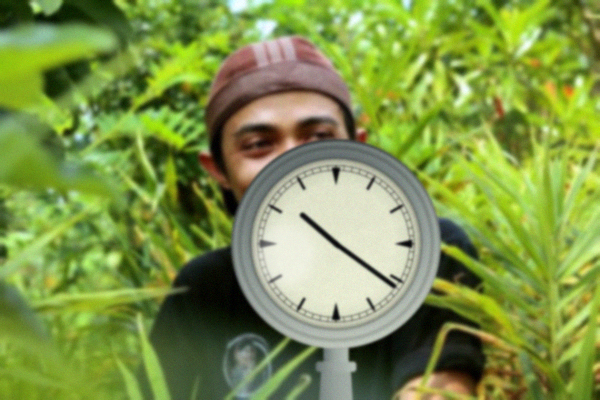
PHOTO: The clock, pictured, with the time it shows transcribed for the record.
10:21
